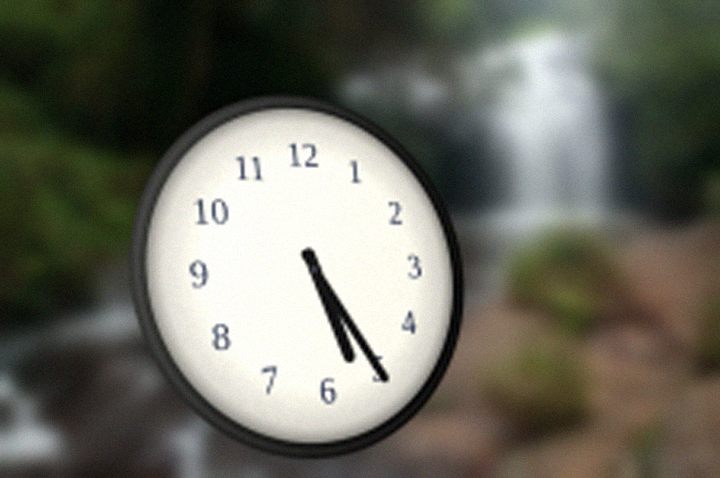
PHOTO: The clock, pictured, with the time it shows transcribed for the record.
5:25
